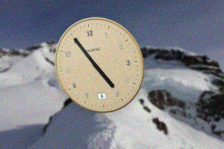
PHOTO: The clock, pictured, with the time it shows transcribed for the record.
4:55
